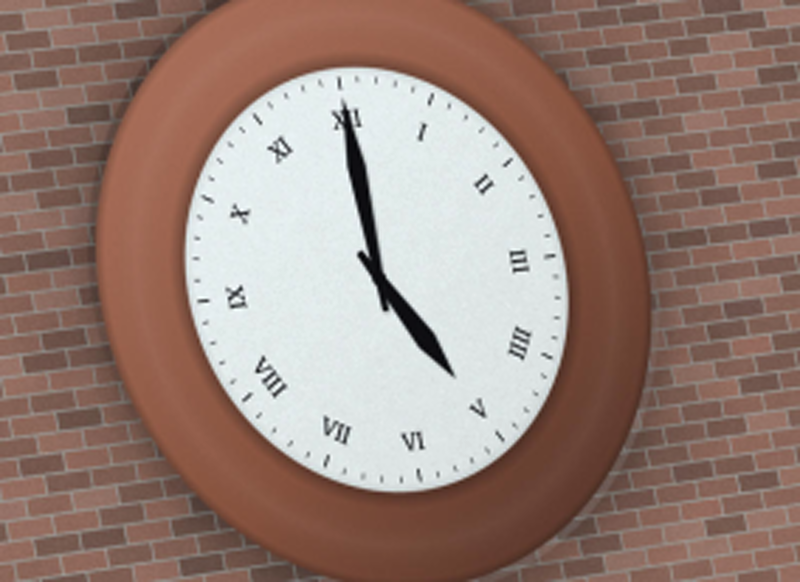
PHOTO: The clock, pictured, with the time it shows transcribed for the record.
5:00
